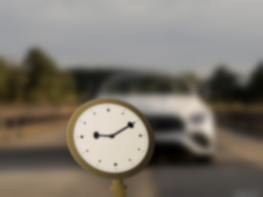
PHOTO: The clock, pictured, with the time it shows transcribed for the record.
9:10
